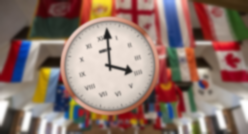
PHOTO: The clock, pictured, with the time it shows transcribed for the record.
4:02
